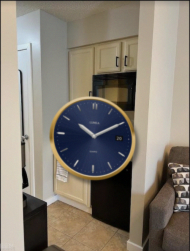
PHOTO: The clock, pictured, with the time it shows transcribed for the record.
10:10
